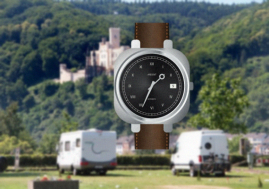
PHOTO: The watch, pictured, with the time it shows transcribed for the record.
1:34
